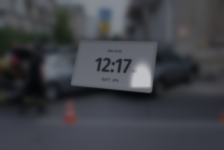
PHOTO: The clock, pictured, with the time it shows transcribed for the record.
12:17
